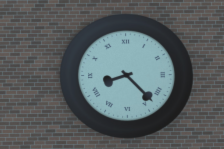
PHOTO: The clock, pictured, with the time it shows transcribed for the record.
8:23
